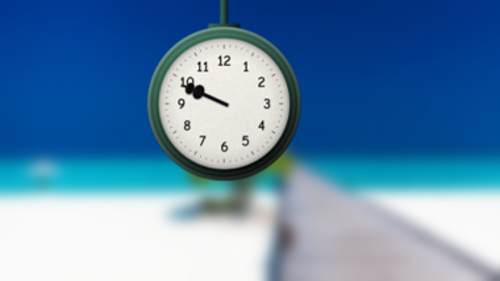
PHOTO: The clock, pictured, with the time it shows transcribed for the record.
9:49
